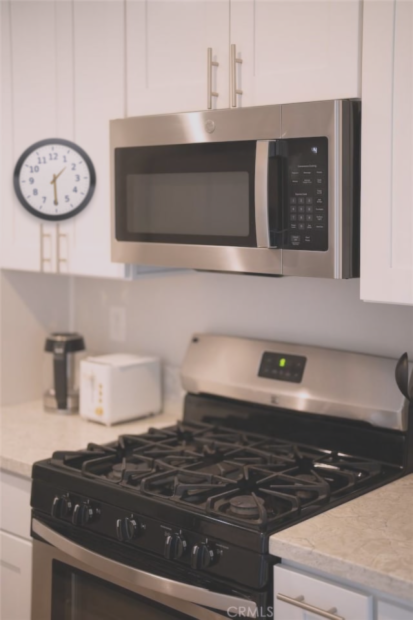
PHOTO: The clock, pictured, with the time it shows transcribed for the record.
1:30
